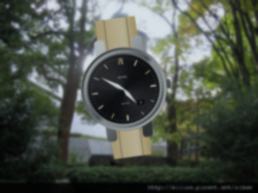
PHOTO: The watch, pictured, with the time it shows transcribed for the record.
4:51
